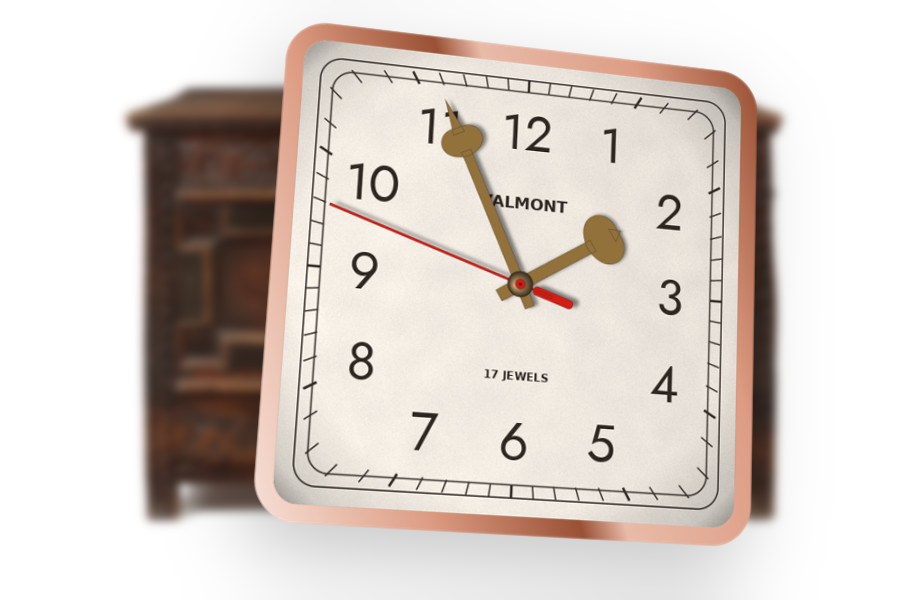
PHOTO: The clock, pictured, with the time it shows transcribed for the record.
1:55:48
